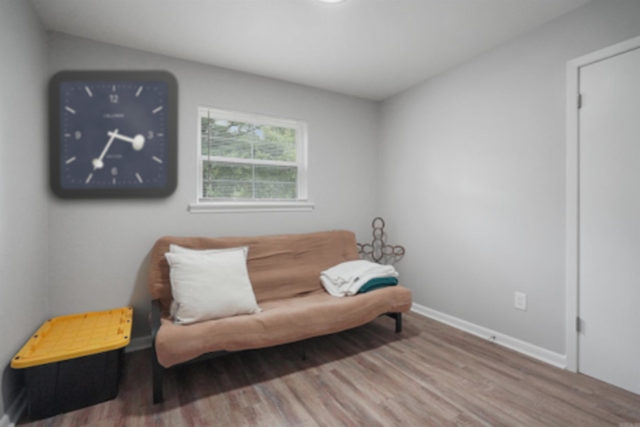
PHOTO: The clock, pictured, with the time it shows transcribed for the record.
3:35
